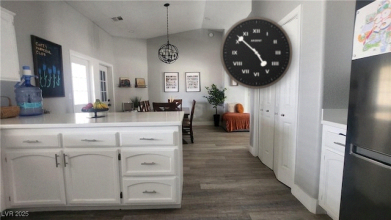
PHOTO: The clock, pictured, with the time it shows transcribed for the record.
4:52
